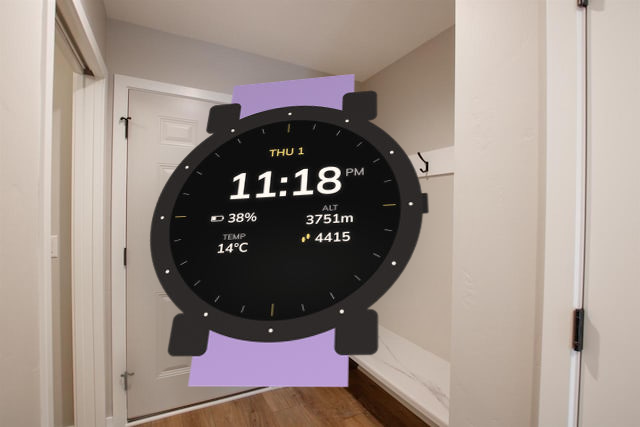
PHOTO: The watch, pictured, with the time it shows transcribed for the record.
11:18
